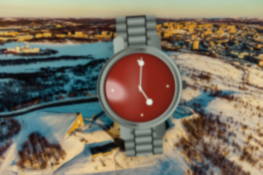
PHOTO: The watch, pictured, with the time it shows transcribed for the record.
5:01
